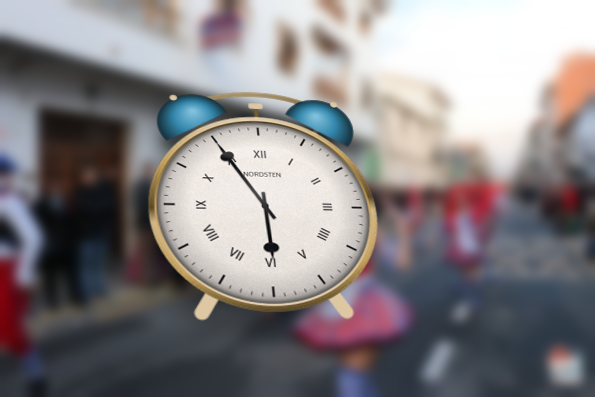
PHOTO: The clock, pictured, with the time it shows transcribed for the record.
5:55
